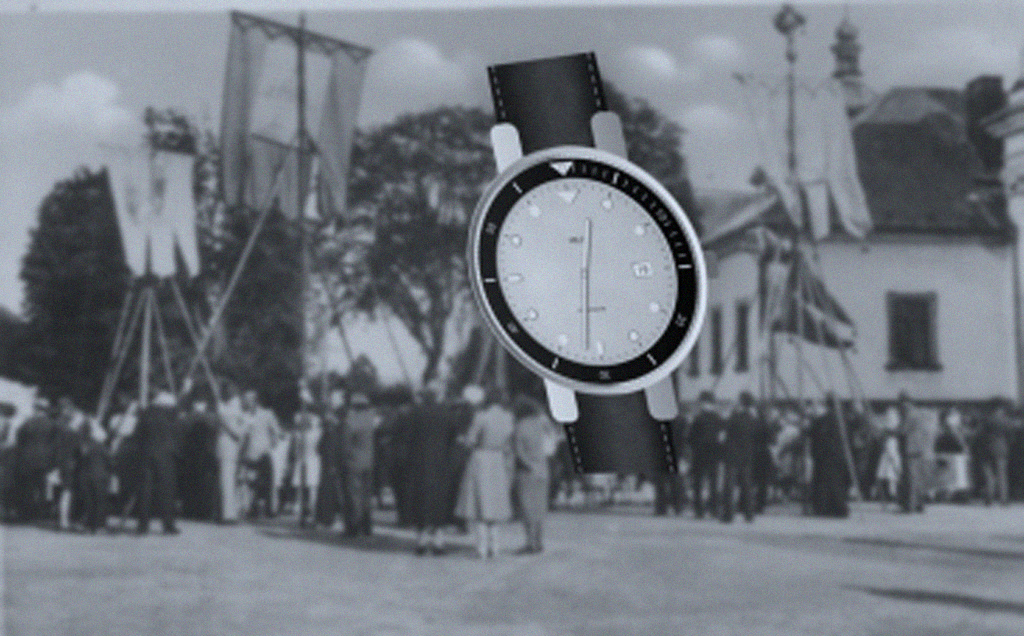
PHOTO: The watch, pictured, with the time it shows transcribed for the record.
12:32
